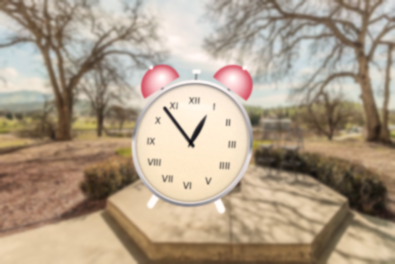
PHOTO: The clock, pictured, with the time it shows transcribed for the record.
12:53
